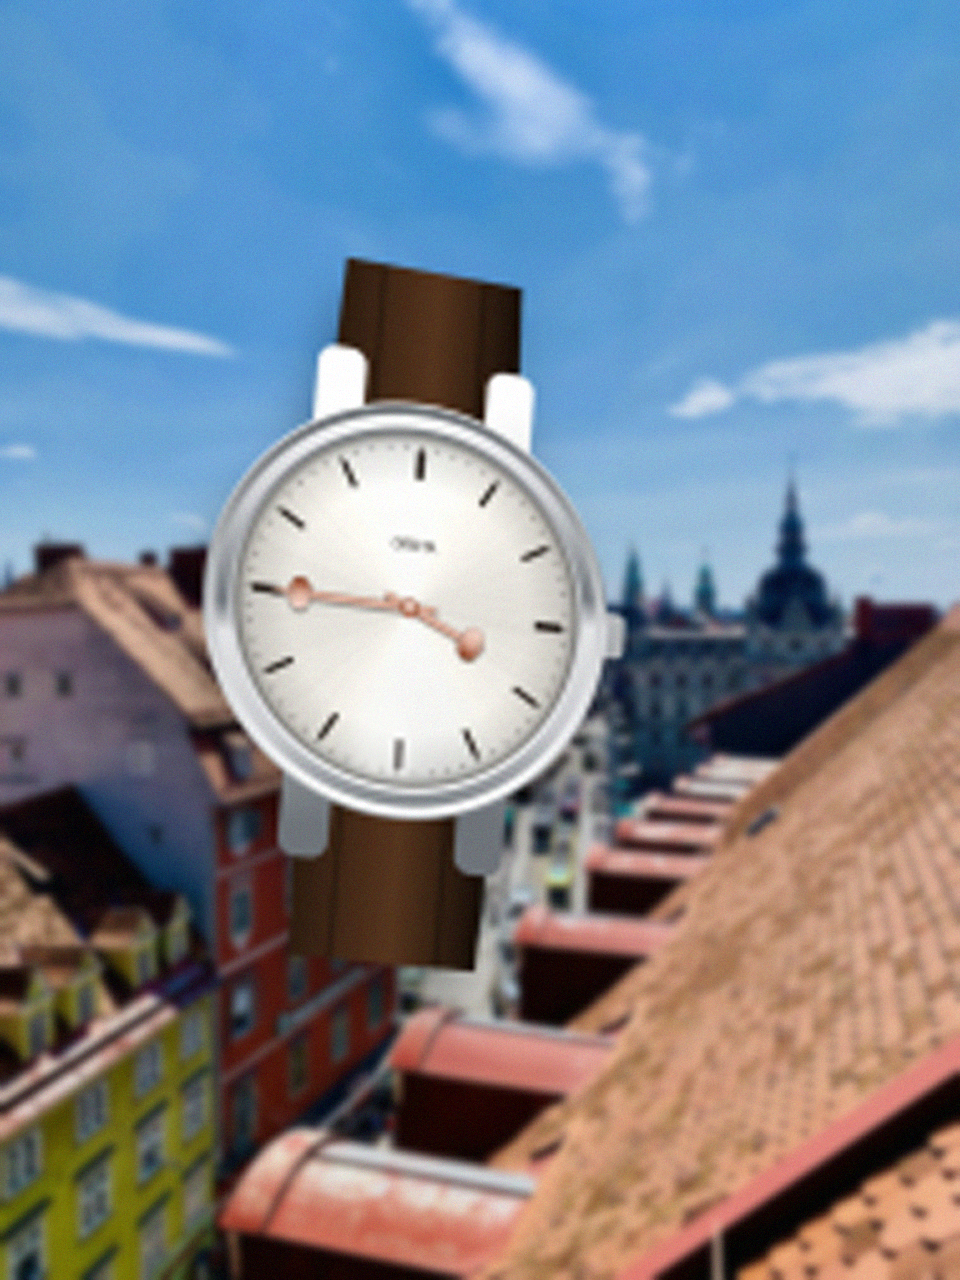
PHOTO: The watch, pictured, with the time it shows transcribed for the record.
3:45
